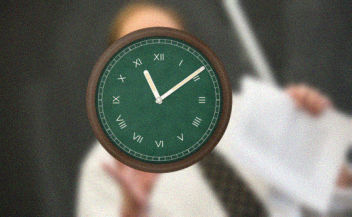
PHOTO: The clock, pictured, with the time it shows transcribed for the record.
11:09
